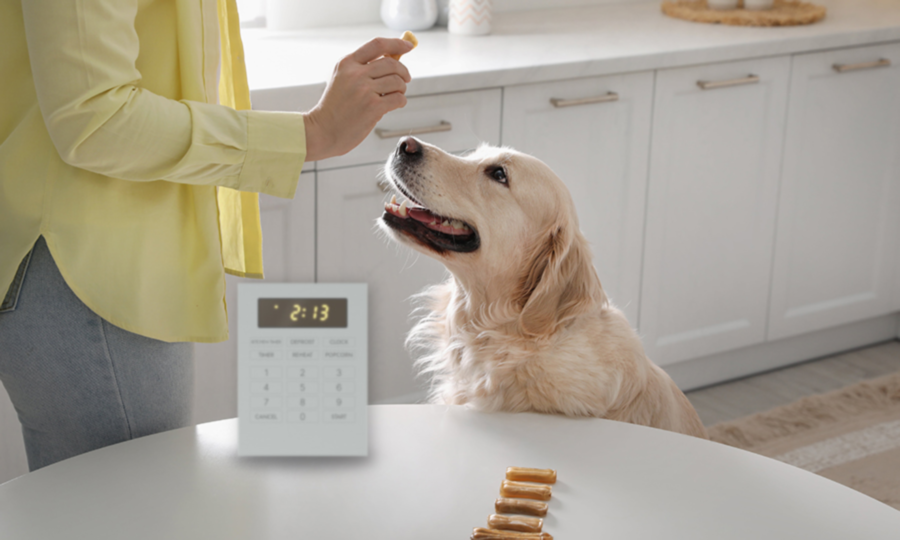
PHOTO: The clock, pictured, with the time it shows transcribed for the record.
2:13
